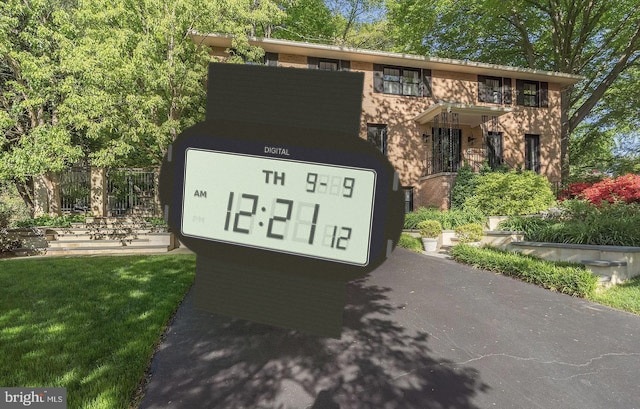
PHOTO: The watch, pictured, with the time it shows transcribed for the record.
12:21:12
